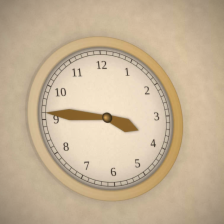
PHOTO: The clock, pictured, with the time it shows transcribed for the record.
3:46
